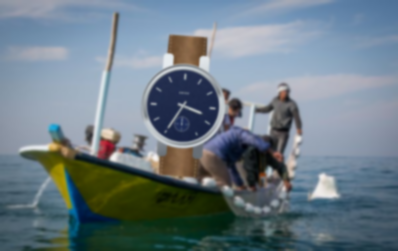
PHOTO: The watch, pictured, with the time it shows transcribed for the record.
3:35
